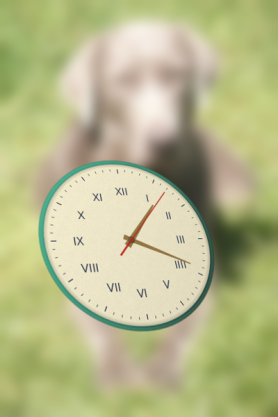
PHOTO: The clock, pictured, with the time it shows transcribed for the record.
1:19:07
